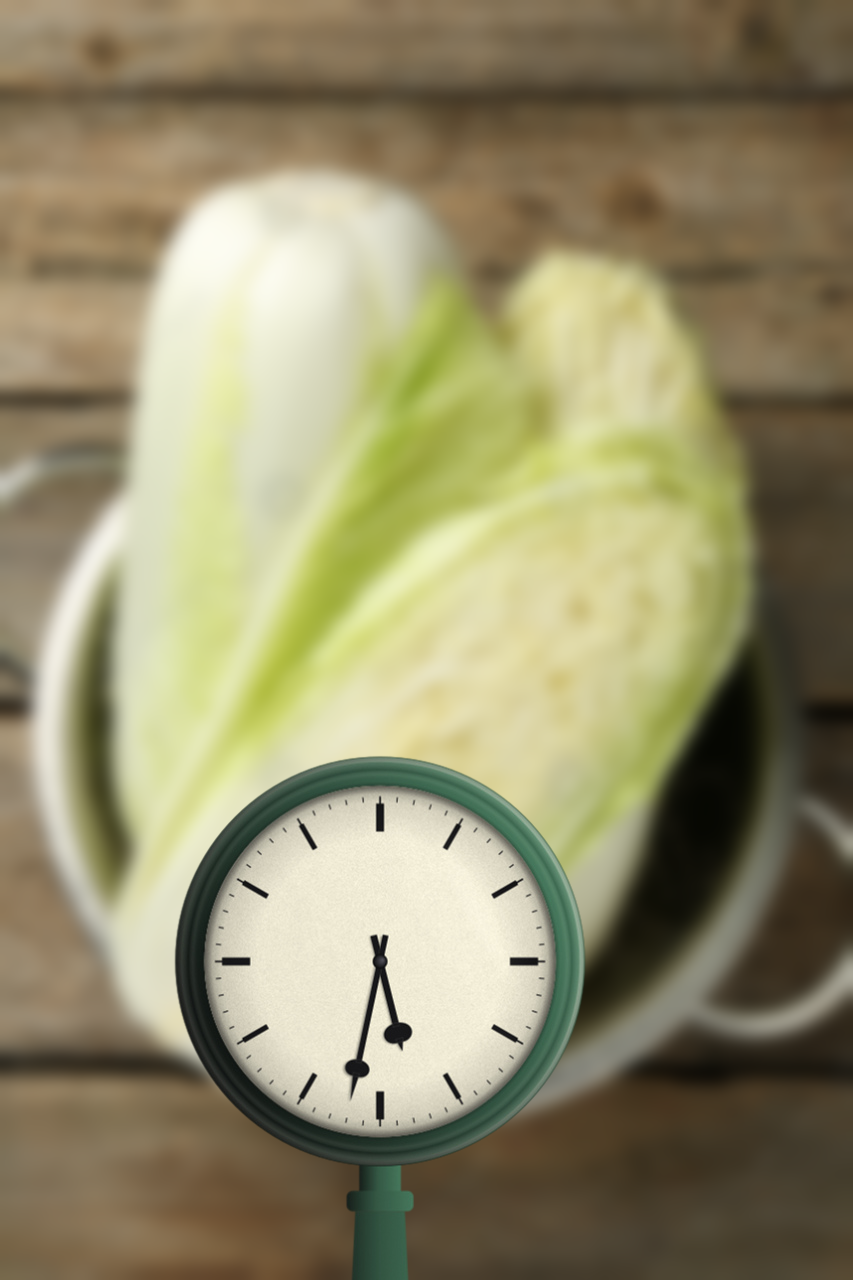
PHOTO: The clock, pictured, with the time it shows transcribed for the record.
5:32
